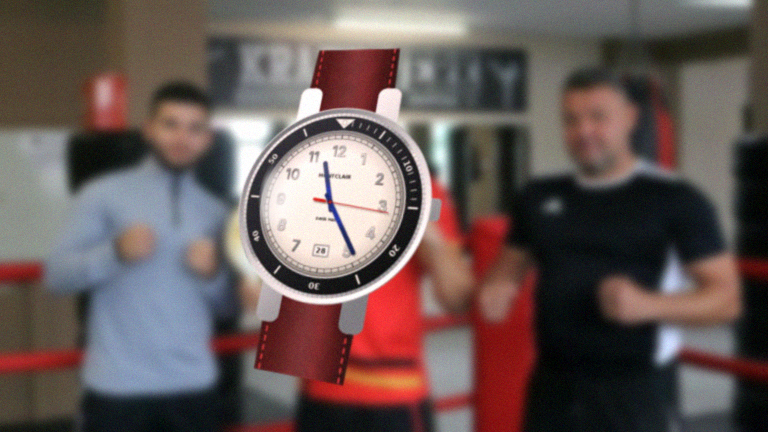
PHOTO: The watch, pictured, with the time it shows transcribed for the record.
11:24:16
